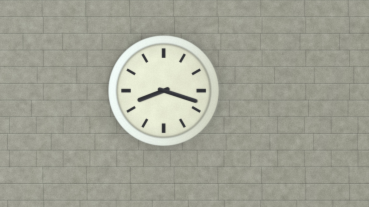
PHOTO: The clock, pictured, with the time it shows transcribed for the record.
8:18
